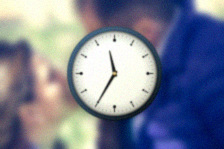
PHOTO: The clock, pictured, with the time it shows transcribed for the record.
11:35
